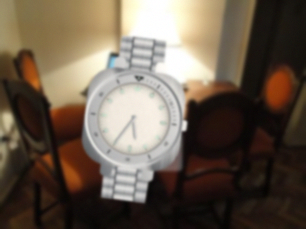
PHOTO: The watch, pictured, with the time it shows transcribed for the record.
5:35
